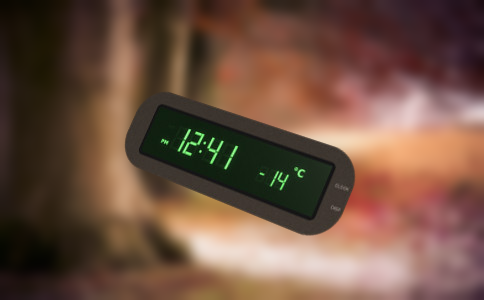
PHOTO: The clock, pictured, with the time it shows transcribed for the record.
12:41
